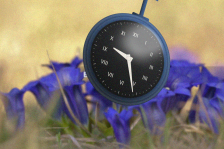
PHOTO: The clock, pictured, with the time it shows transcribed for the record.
9:26
